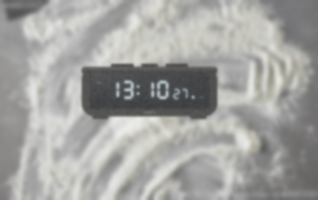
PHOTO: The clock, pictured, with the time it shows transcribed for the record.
13:10
